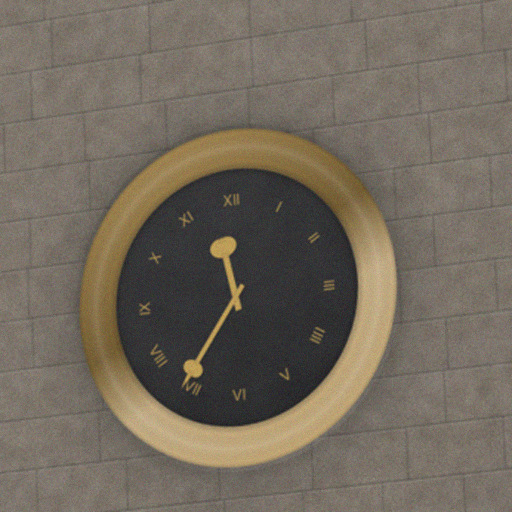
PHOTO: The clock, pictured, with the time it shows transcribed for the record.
11:36
